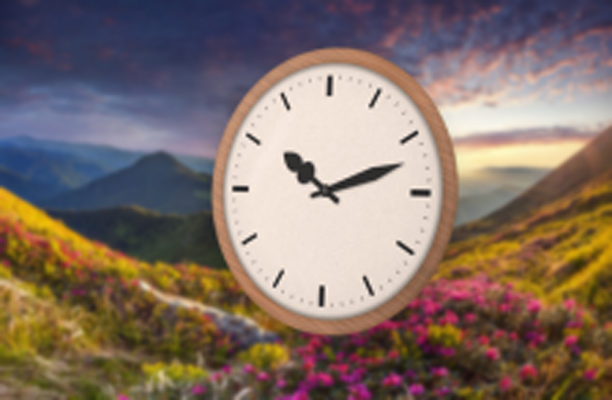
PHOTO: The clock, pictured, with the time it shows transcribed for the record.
10:12
